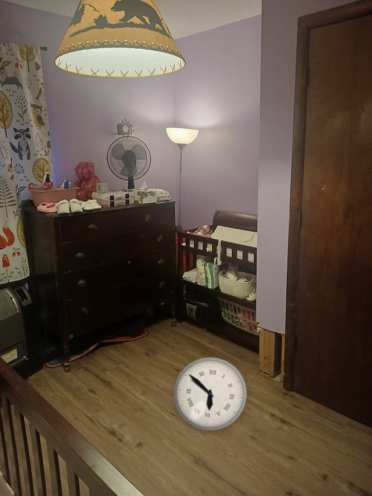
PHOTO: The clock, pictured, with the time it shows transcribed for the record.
5:51
